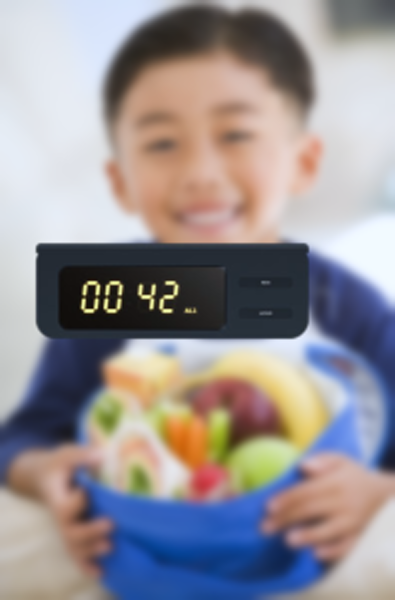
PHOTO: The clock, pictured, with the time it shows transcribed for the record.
0:42
